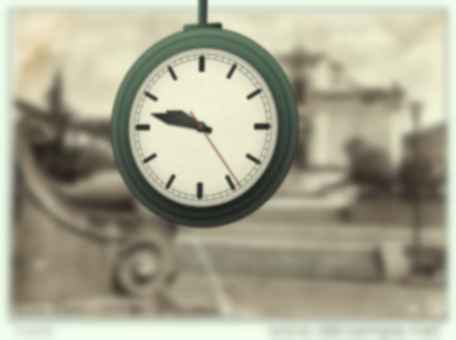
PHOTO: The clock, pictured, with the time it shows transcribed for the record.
9:47:24
